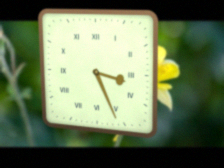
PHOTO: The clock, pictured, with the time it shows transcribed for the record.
3:26
